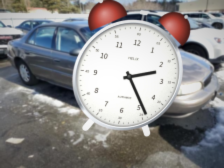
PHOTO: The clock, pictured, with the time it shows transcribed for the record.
2:24
